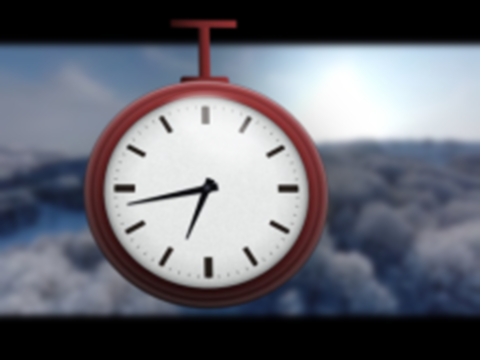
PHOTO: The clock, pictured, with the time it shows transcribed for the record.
6:43
